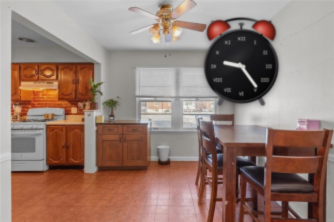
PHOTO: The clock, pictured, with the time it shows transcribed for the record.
9:24
